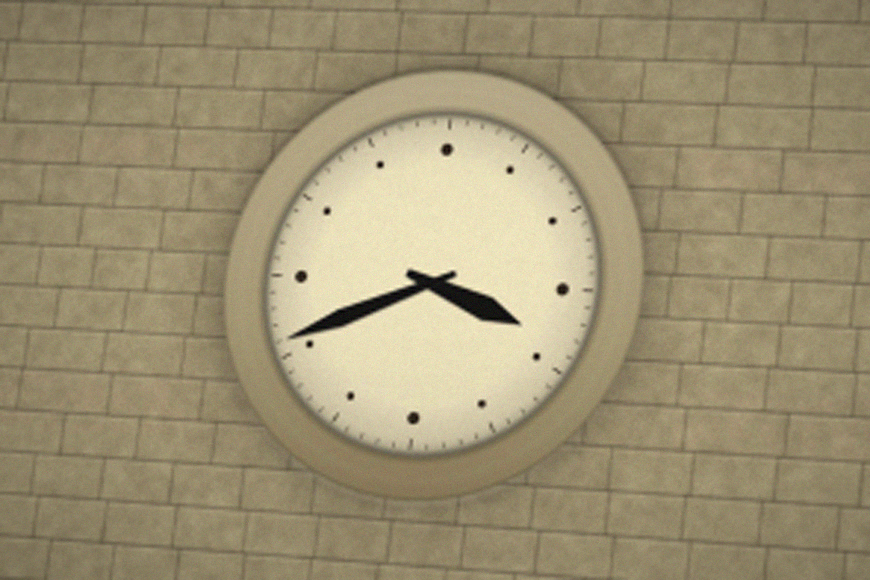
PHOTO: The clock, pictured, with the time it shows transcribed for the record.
3:41
